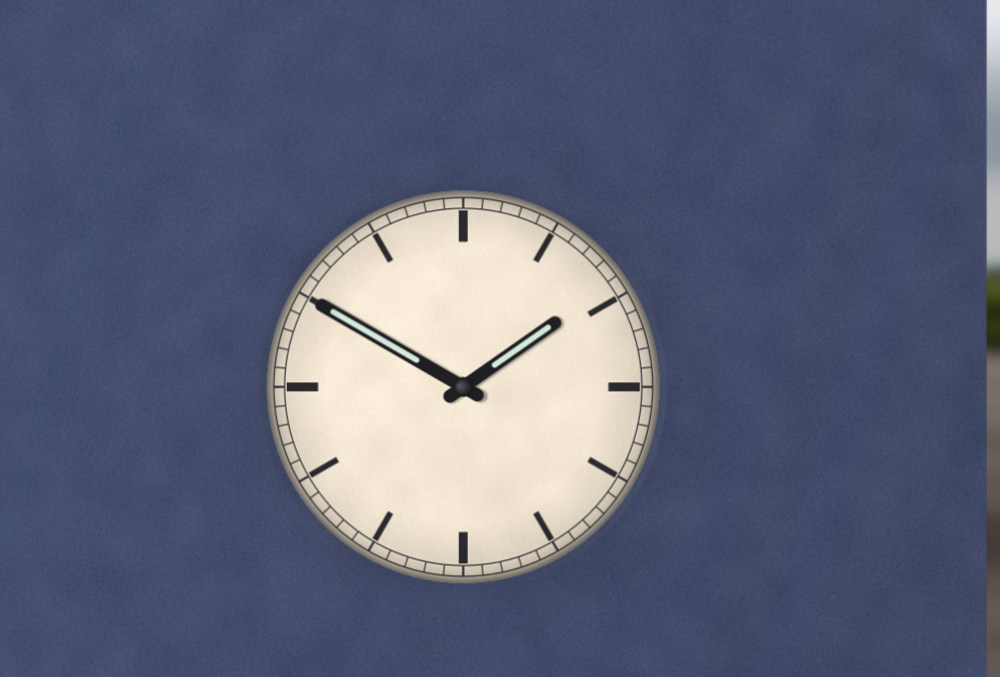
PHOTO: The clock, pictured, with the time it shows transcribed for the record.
1:50
